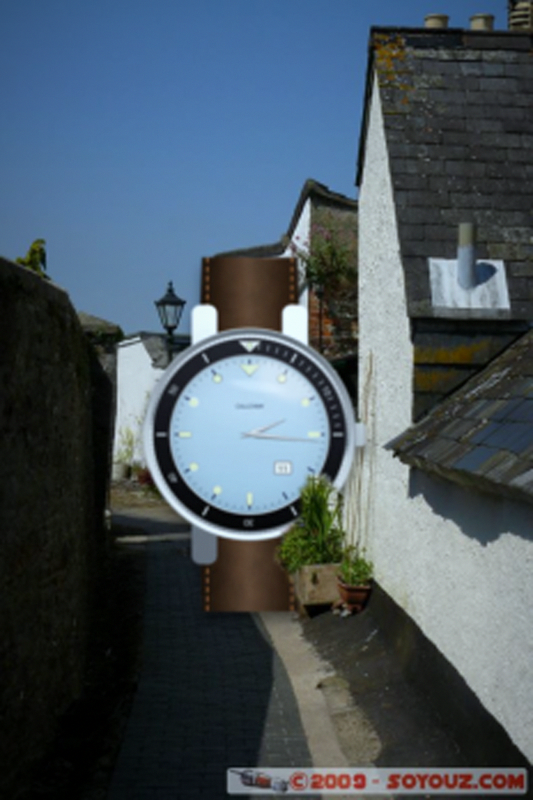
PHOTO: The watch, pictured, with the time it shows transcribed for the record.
2:16
